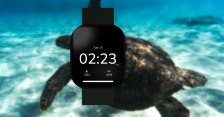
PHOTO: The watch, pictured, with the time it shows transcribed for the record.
2:23
